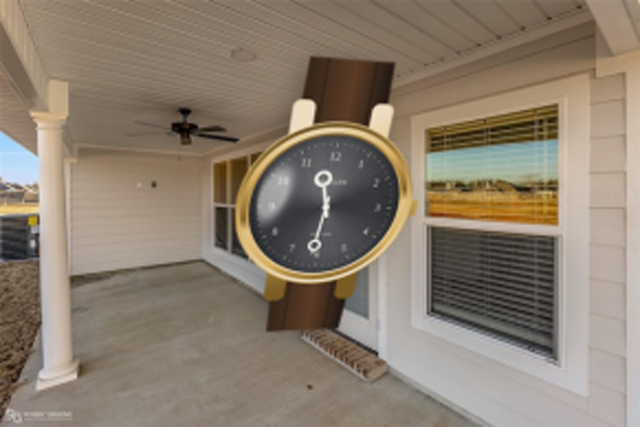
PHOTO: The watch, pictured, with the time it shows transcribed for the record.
11:31
